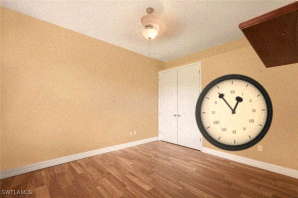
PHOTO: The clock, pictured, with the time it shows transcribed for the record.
12:54
